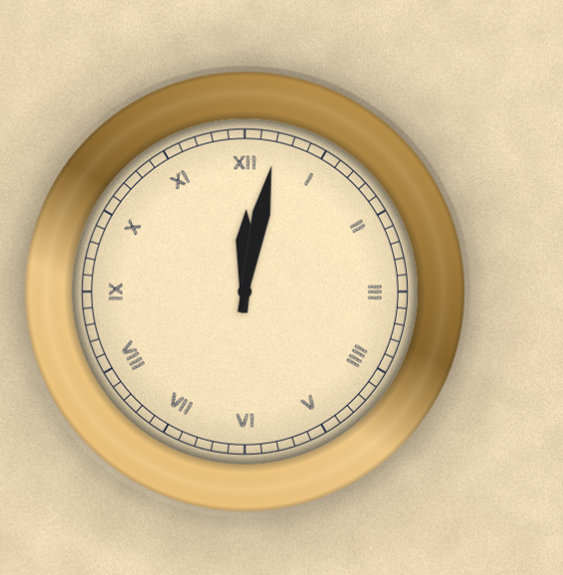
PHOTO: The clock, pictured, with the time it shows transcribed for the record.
12:02
